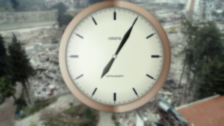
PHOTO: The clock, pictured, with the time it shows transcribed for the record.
7:05
